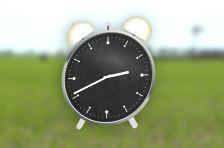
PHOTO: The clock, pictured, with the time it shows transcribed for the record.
2:41
